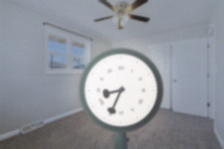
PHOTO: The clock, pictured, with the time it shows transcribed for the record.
8:34
